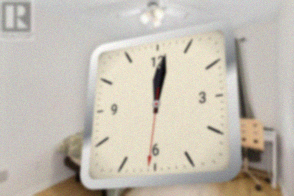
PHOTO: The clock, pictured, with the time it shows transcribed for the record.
12:01:31
